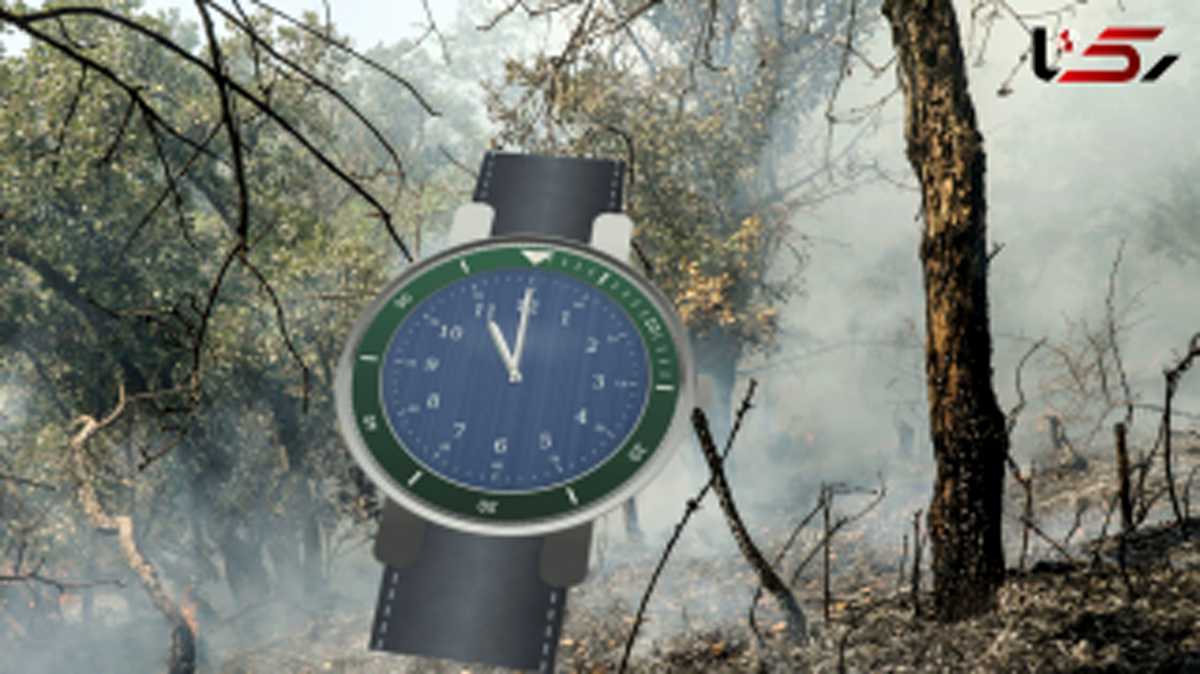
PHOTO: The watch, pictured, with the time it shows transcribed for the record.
11:00
